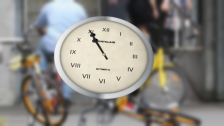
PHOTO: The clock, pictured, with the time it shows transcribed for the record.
10:55
